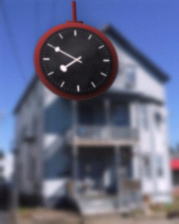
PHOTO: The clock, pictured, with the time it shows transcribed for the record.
7:50
